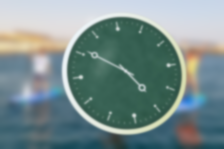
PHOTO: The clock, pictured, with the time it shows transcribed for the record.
4:51
